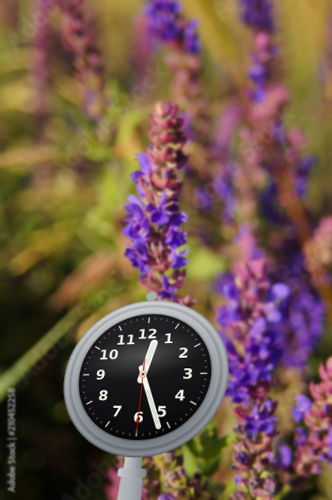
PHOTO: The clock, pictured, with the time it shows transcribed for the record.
12:26:30
